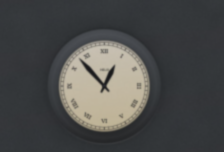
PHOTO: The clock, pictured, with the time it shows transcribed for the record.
12:53
